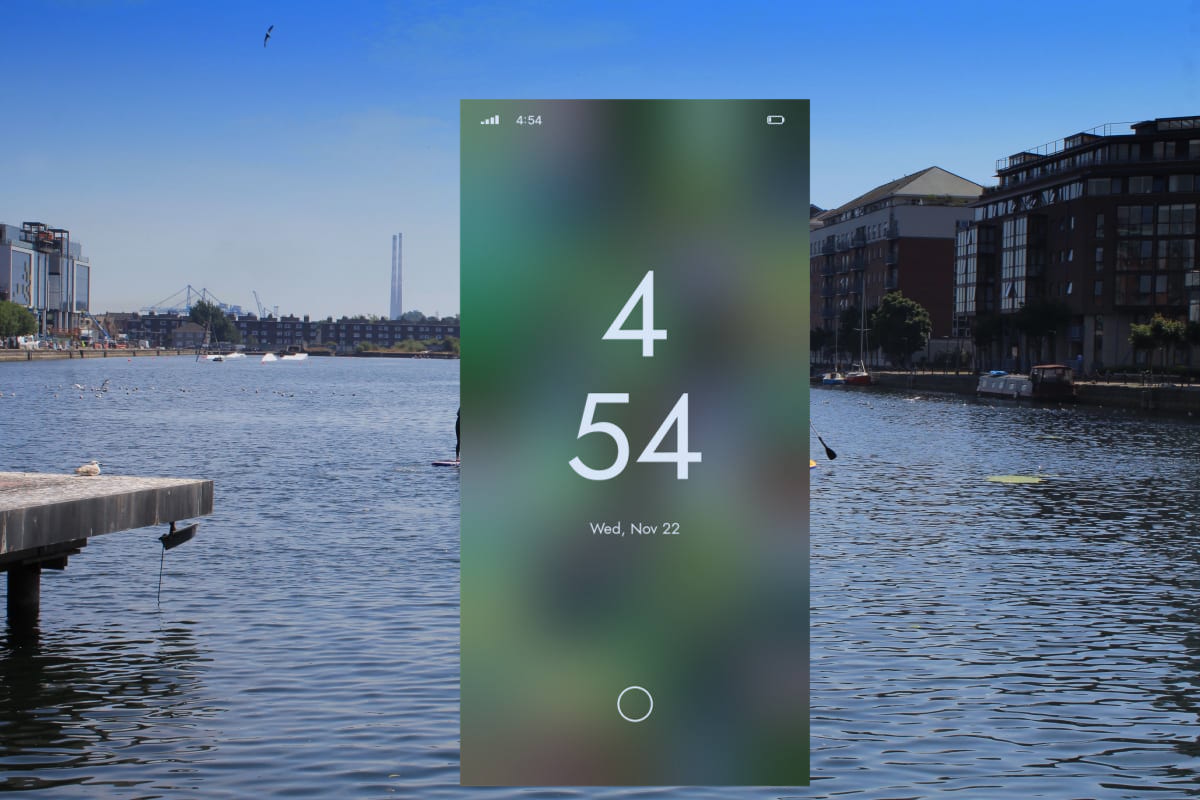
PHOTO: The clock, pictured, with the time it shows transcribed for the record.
4:54
